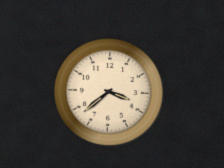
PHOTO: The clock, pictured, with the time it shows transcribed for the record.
3:38
